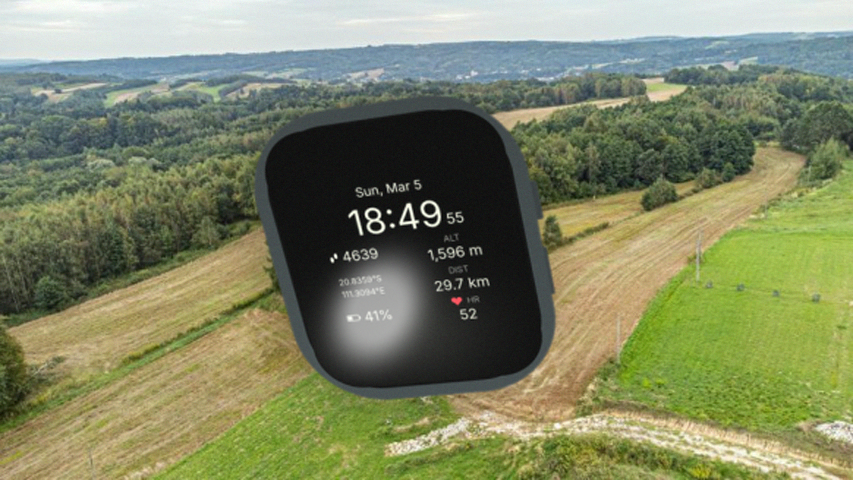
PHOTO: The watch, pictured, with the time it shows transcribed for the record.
18:49:55
